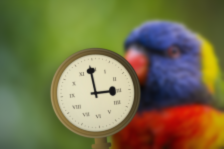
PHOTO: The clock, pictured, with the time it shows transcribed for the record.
2:59
